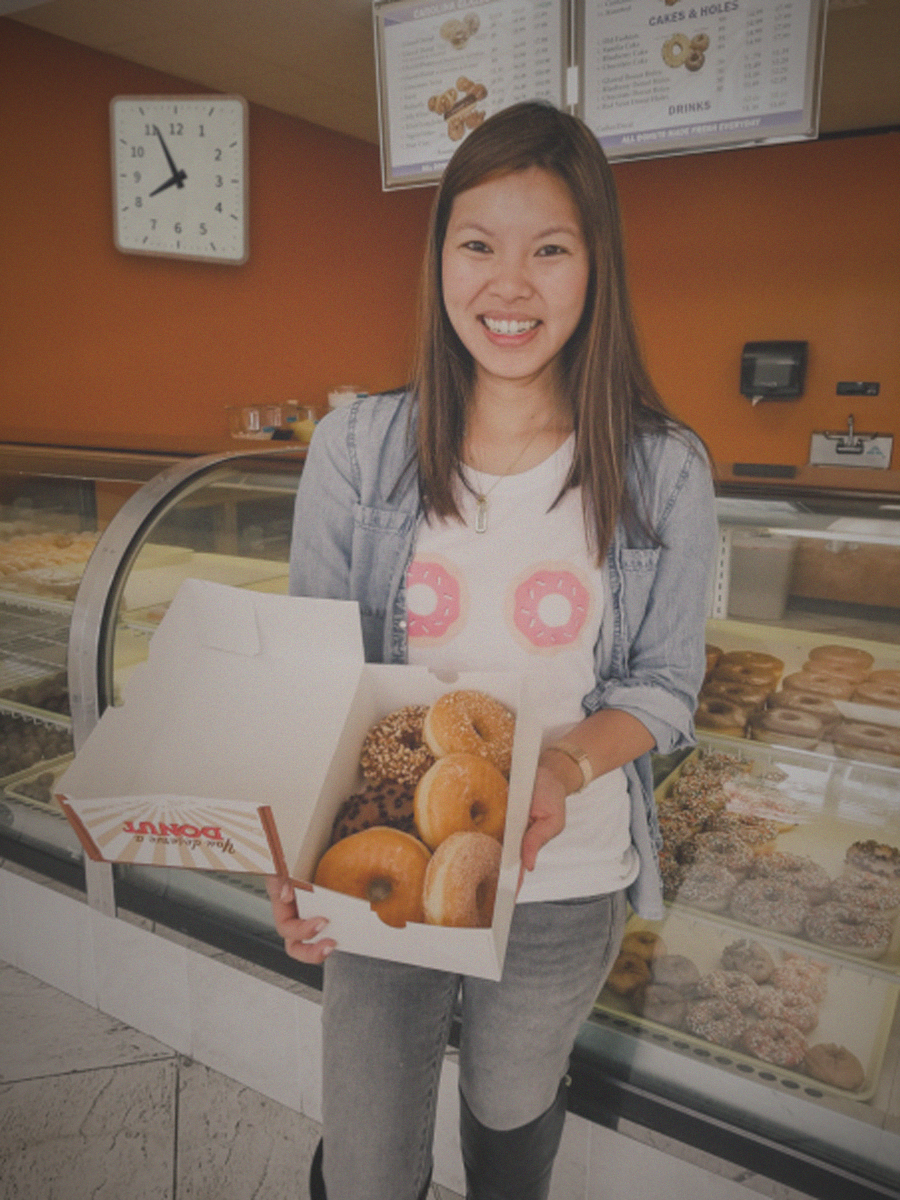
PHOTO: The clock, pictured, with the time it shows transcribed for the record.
7:56
